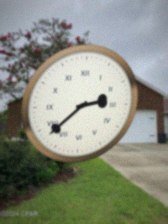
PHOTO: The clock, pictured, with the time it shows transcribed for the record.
2:38
